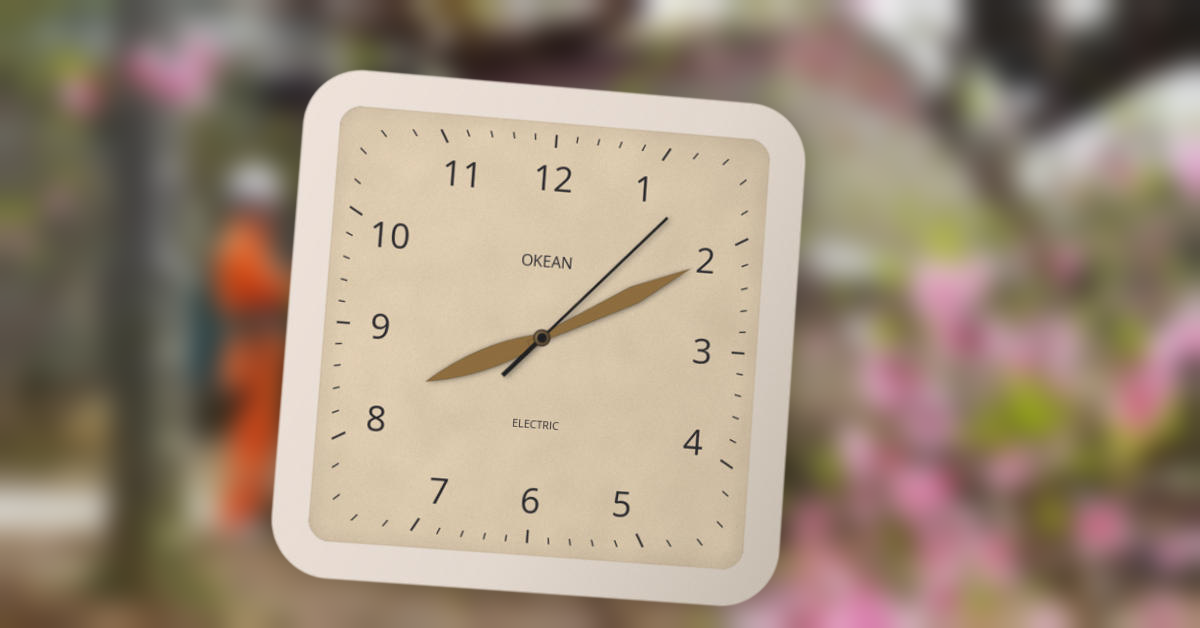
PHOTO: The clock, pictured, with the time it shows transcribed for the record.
8:10:07
